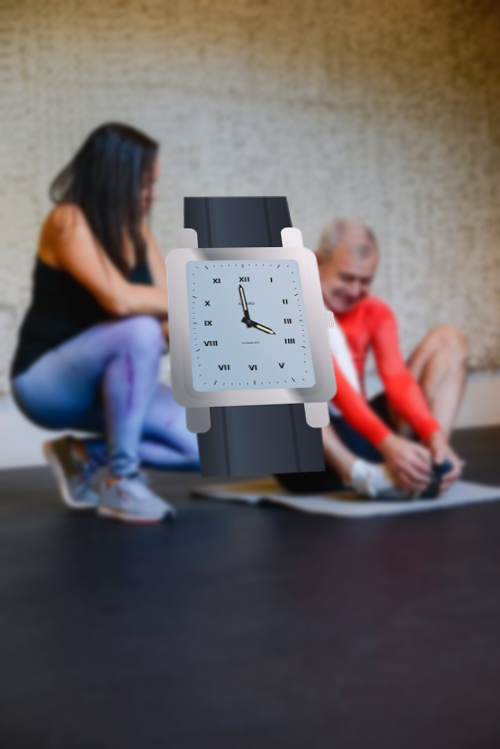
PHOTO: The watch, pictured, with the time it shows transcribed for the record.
3:59
